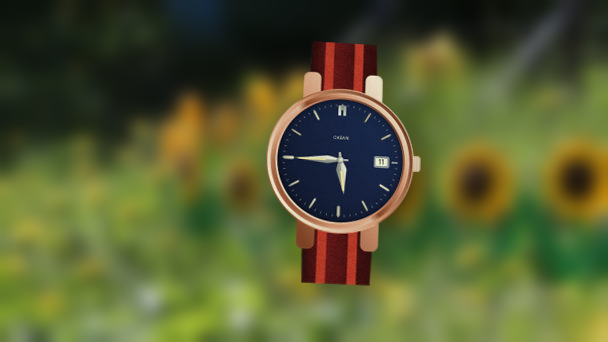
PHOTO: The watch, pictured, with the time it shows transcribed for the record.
5:45
